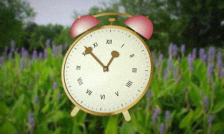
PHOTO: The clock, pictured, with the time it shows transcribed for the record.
12:52
